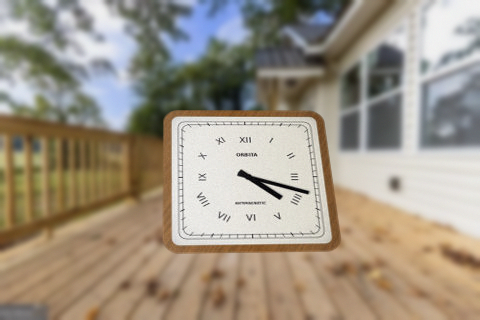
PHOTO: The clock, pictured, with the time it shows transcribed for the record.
4:18
